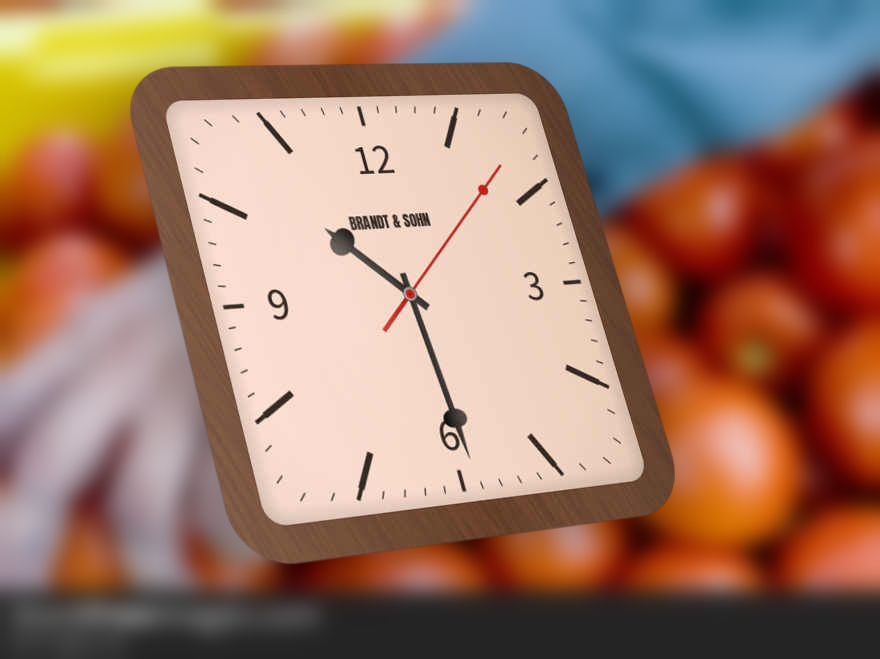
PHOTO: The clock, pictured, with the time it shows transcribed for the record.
10:29:08
